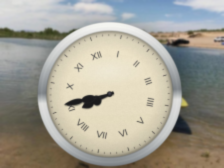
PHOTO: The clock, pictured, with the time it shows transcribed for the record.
8:46
